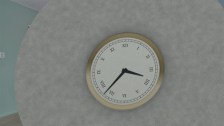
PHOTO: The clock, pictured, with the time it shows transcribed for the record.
3:37
